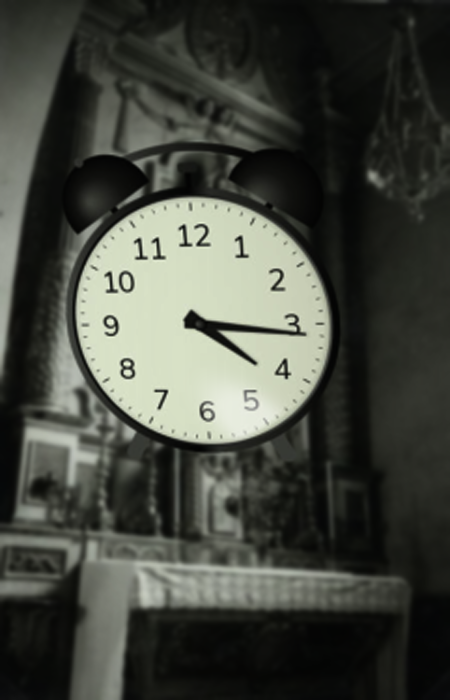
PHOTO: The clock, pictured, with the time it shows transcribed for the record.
4:16
